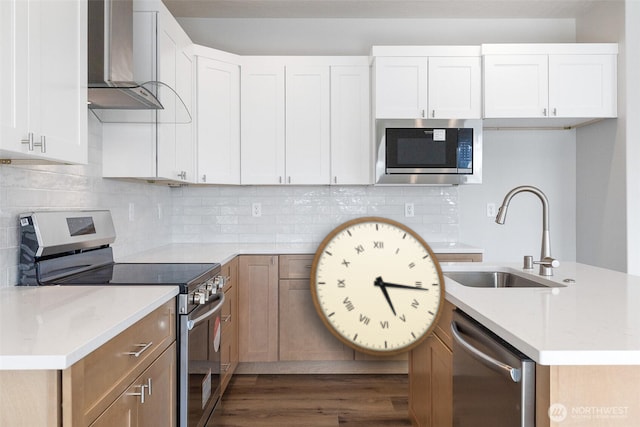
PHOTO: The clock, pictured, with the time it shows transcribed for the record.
5:16
